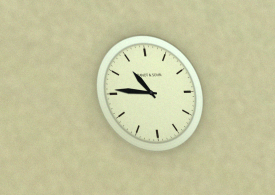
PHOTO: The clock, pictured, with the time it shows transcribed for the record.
10:46
